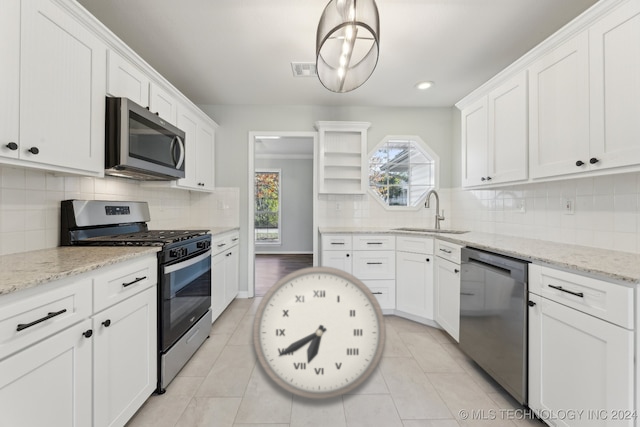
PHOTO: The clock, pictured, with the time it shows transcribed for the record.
6:40
